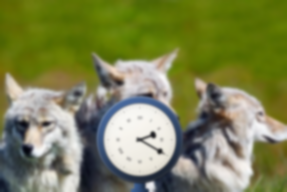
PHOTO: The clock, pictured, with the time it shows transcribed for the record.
2:20
